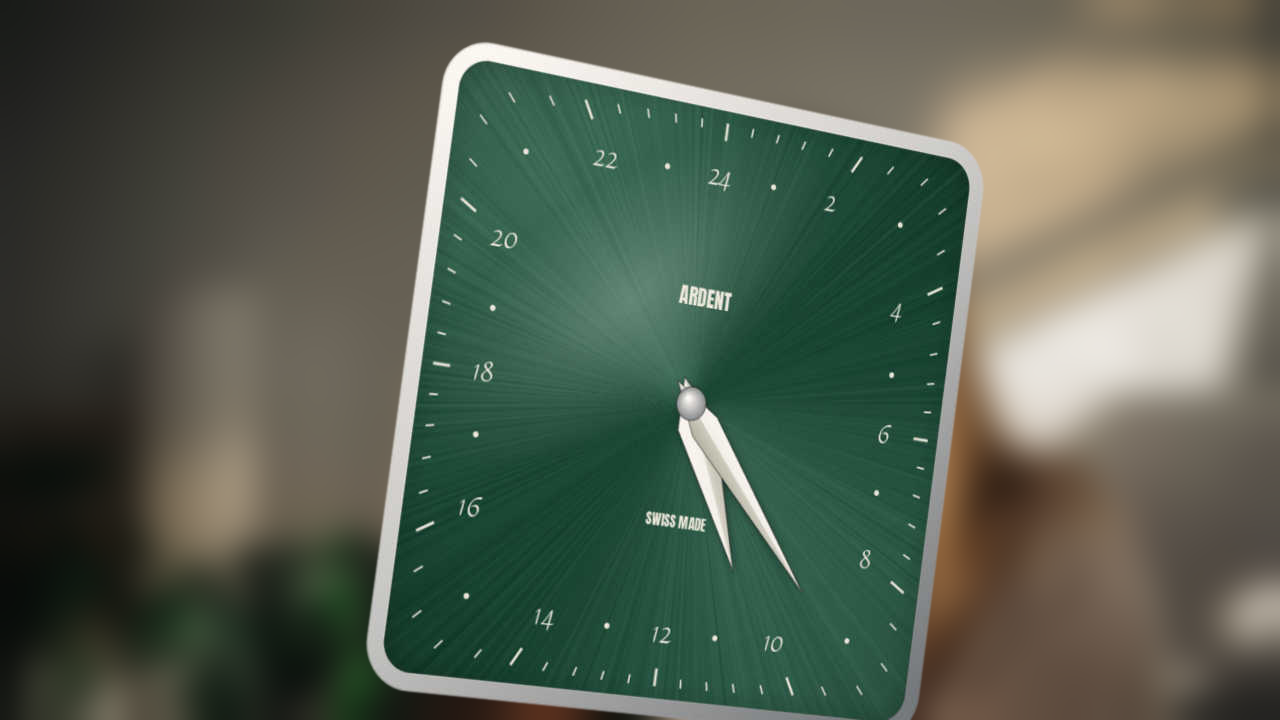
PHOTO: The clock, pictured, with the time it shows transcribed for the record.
10:23
